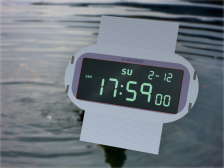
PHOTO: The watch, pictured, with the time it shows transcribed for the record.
17:59:00
